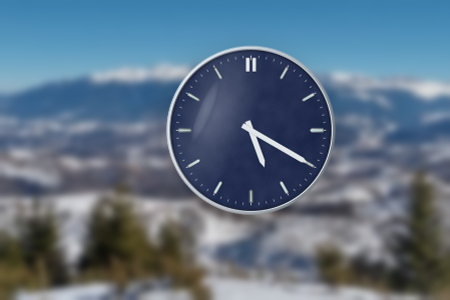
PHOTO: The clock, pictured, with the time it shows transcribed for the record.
5:20
